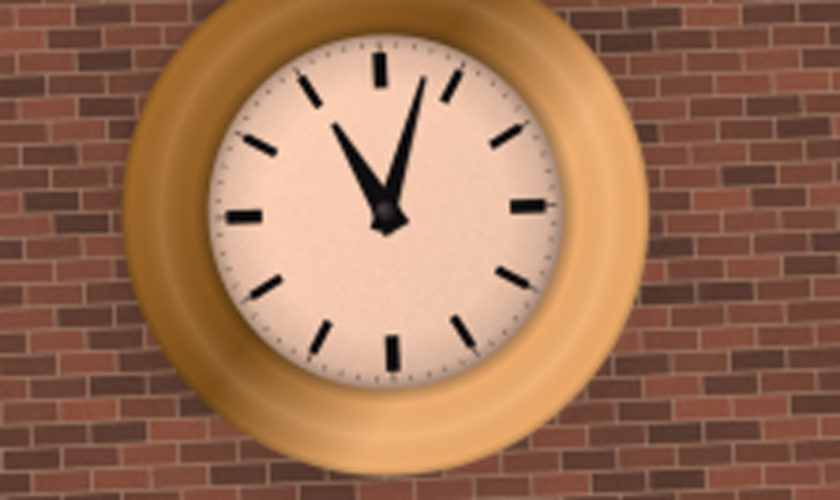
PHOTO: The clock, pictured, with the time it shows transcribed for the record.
11:03
